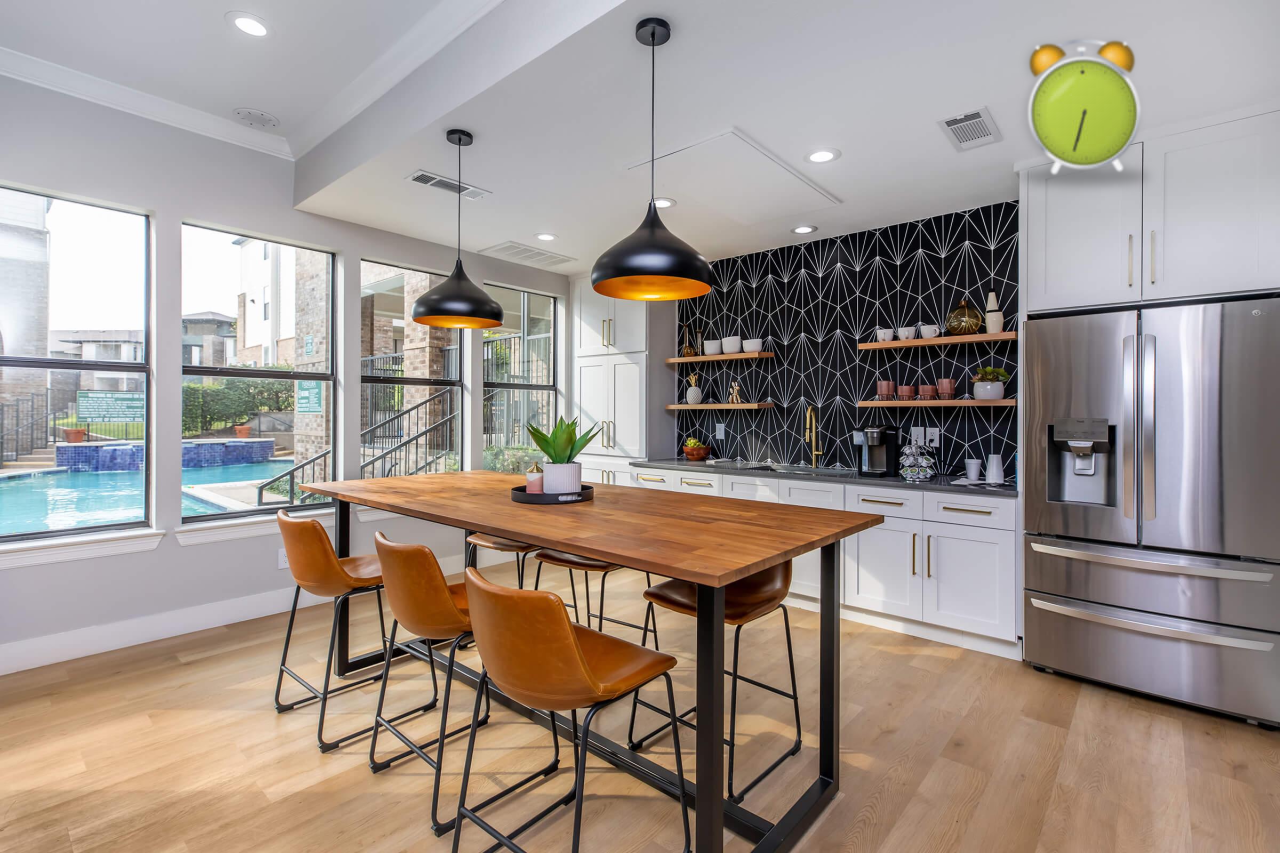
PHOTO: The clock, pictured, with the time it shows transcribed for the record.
6:33
